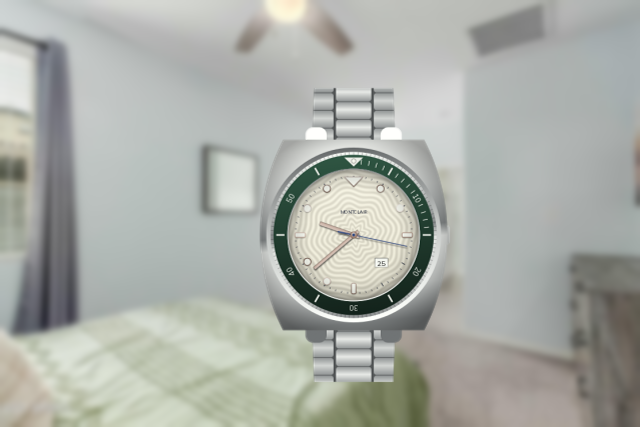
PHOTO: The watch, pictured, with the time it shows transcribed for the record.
9:38:17
